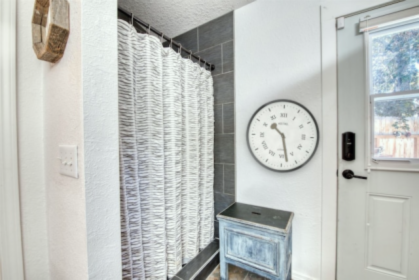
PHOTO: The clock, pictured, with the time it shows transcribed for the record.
10:28
